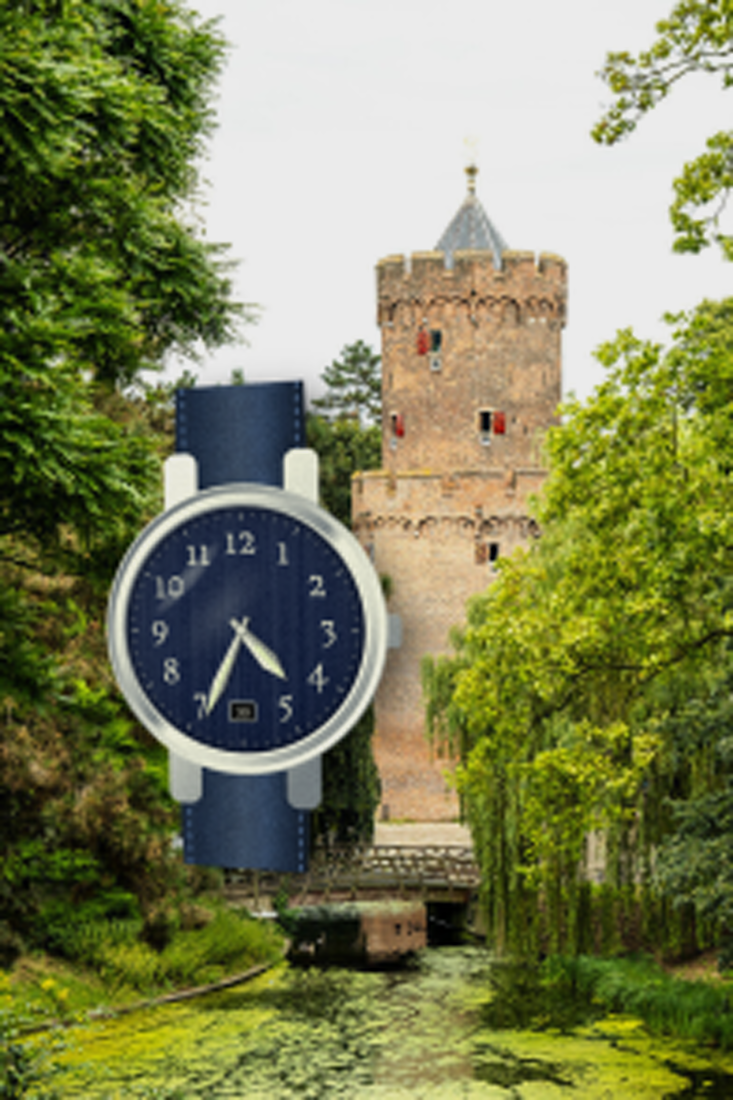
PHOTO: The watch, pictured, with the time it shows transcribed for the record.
4:34
